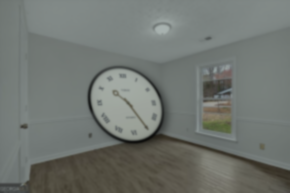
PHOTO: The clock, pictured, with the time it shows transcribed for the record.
10:25
